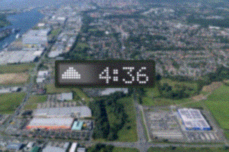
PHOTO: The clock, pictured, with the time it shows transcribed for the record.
4:36
